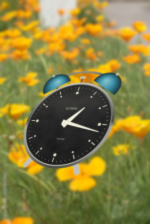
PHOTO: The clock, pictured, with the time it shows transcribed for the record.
1:17
